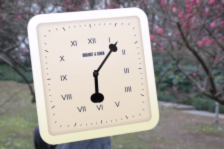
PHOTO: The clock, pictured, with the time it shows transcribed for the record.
6:07
